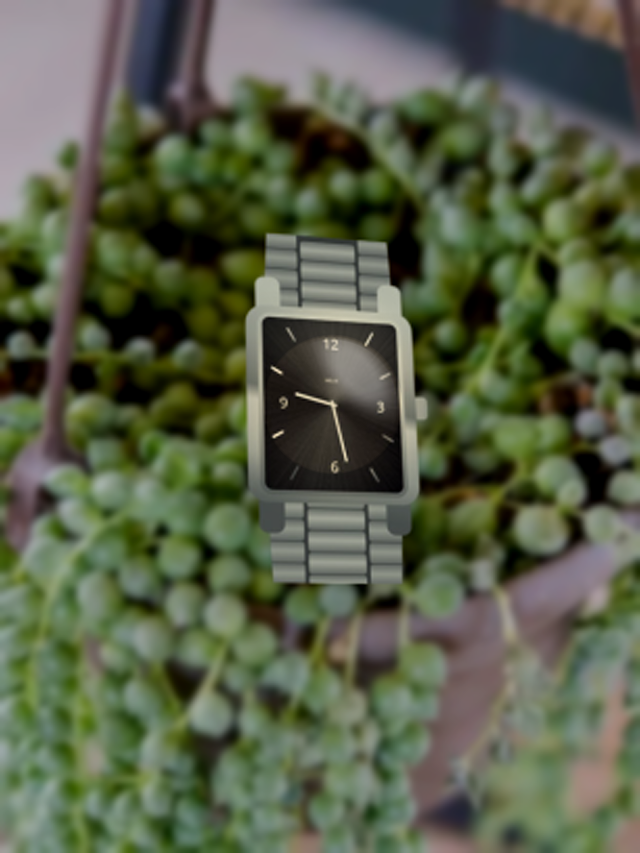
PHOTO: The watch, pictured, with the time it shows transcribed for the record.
9:28
